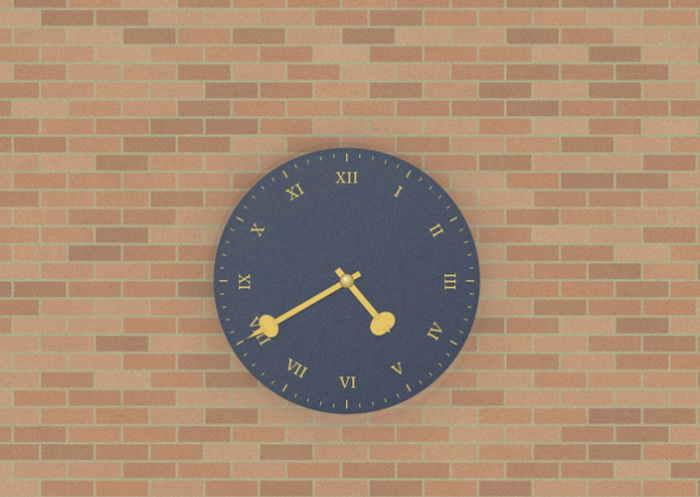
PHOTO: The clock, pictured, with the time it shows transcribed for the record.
4:40
